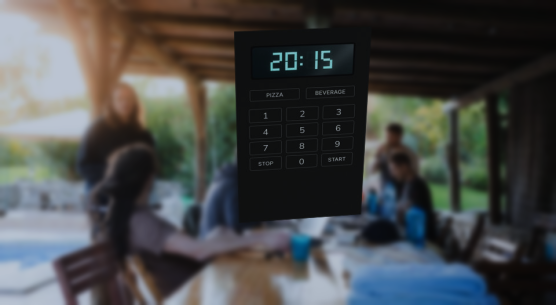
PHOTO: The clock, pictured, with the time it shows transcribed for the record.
20:15
